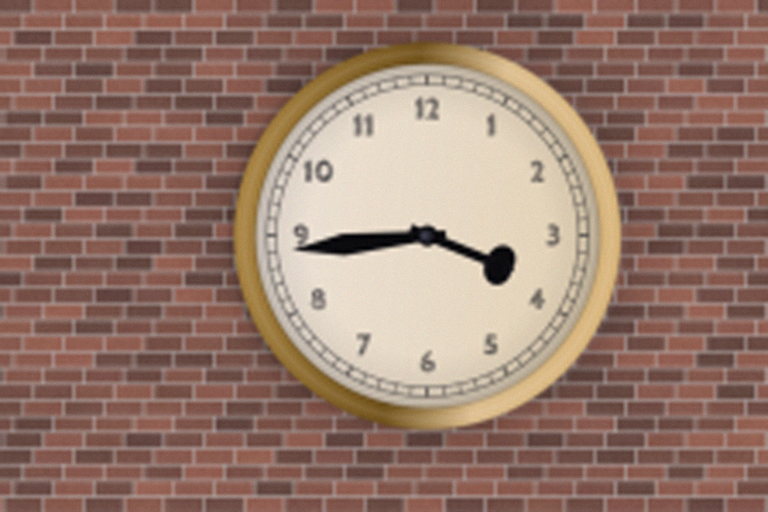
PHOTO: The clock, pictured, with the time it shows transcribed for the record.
3:44
